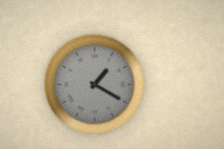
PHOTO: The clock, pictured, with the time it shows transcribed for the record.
1:20
